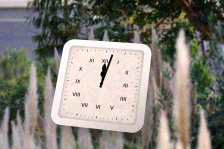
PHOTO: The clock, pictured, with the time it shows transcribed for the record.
12:02
